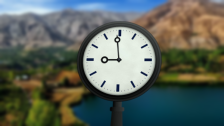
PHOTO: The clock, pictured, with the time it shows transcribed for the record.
8:59
